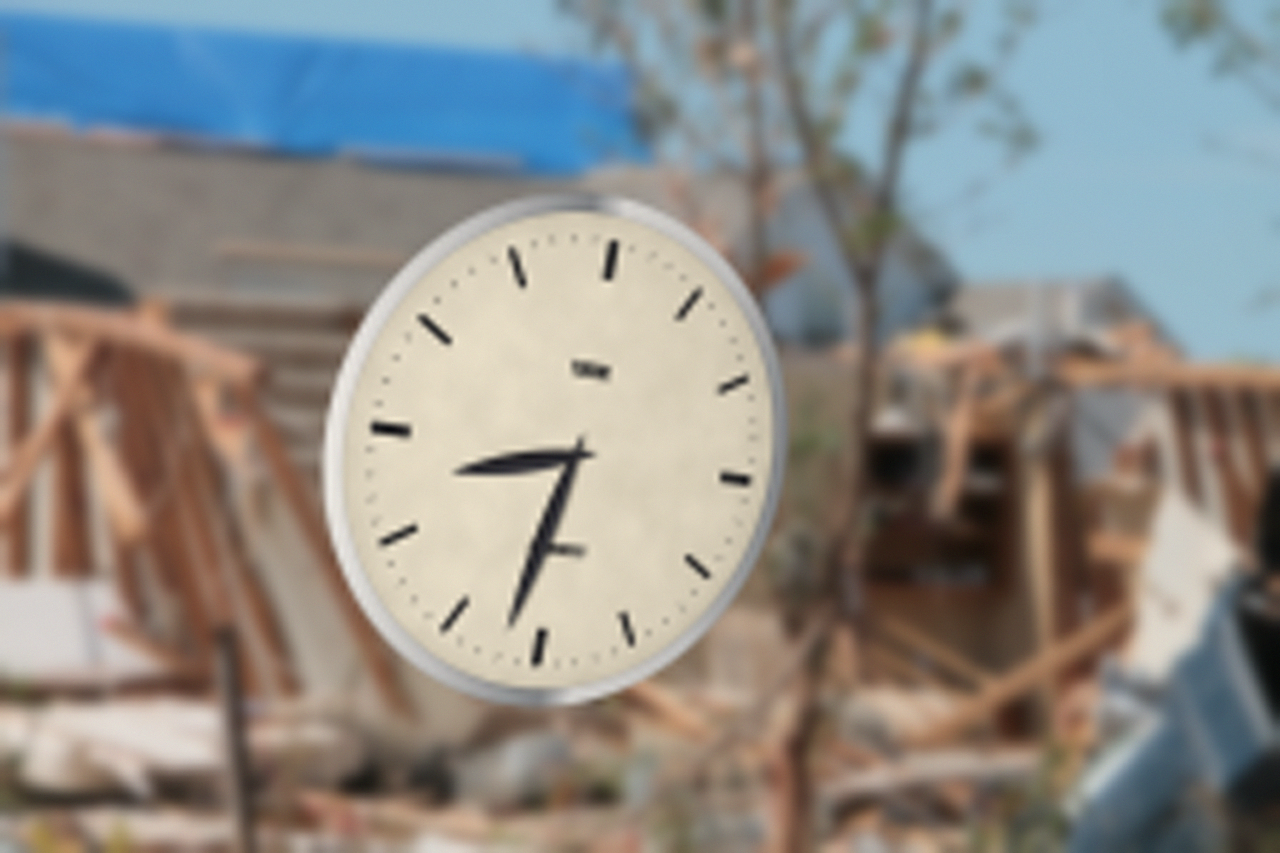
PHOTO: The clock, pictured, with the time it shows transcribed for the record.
8:32
